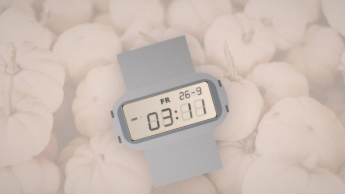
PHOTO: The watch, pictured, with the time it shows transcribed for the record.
3:11
